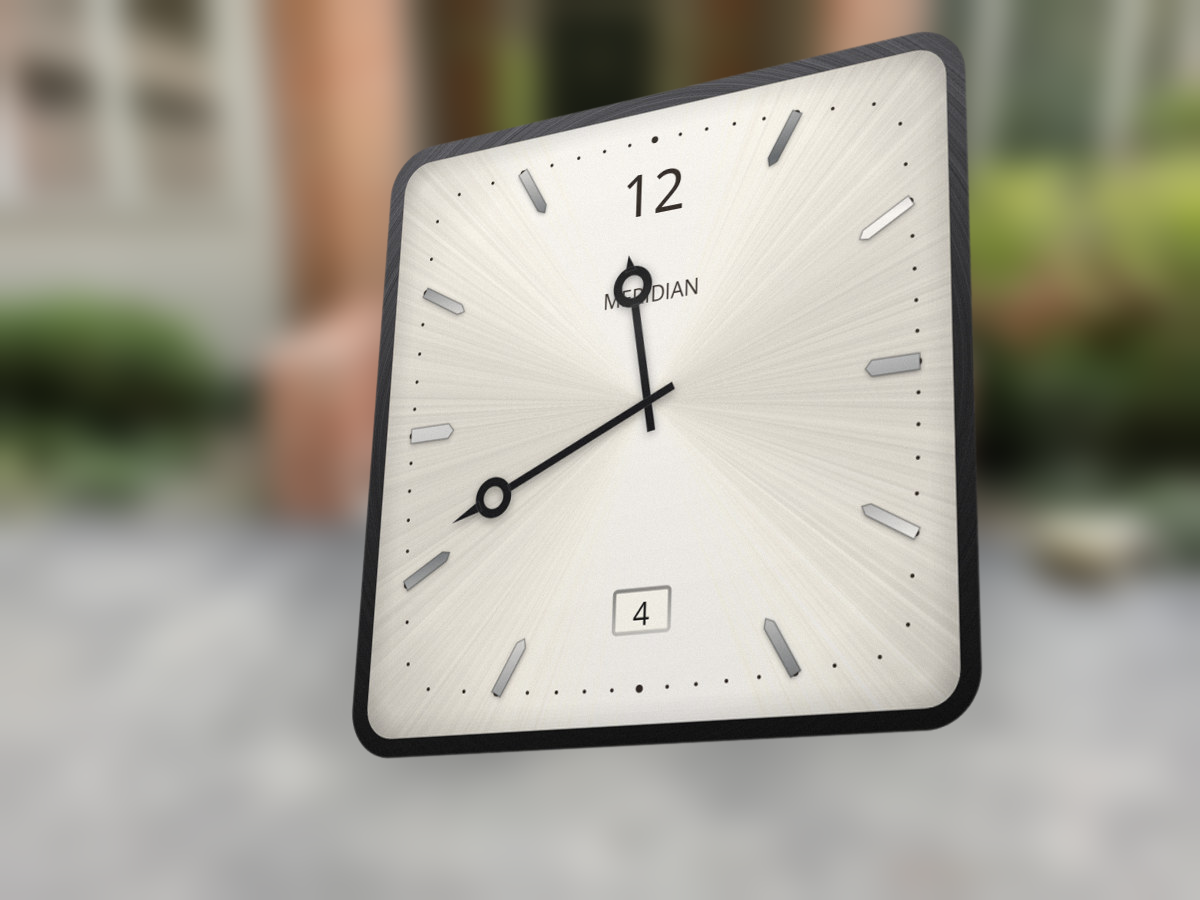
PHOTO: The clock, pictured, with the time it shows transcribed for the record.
11:41
